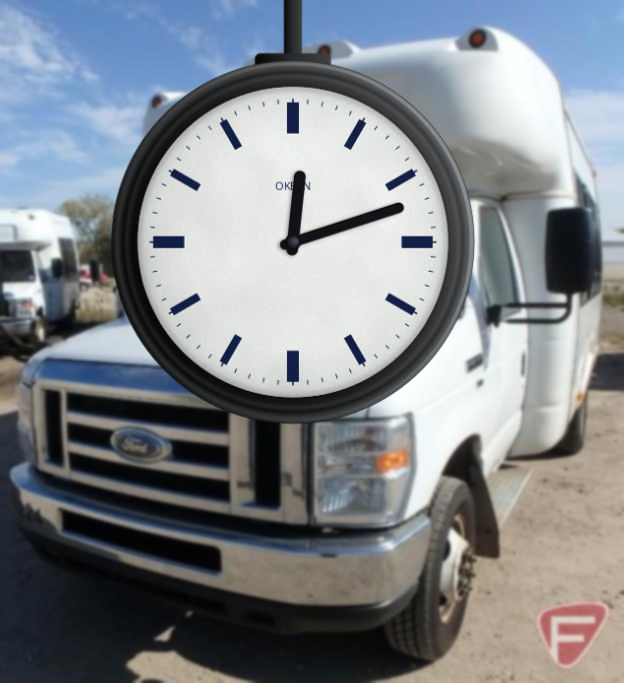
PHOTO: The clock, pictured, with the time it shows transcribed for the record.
12:12
